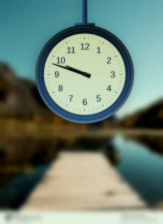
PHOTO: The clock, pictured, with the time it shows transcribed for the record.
9:48
